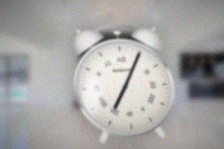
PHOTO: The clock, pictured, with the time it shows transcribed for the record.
7:05
